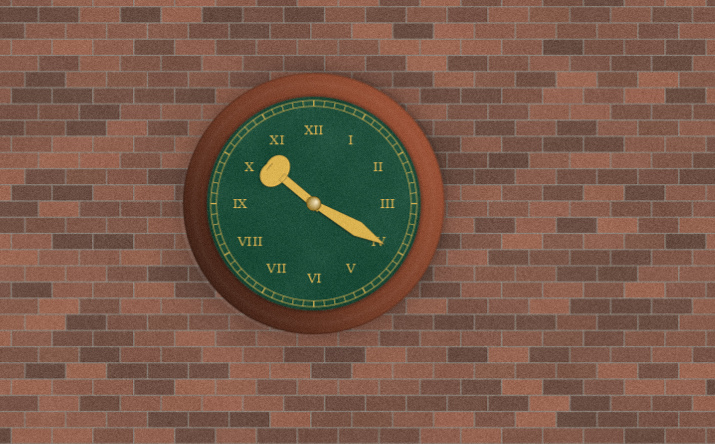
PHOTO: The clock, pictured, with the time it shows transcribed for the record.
10:20
